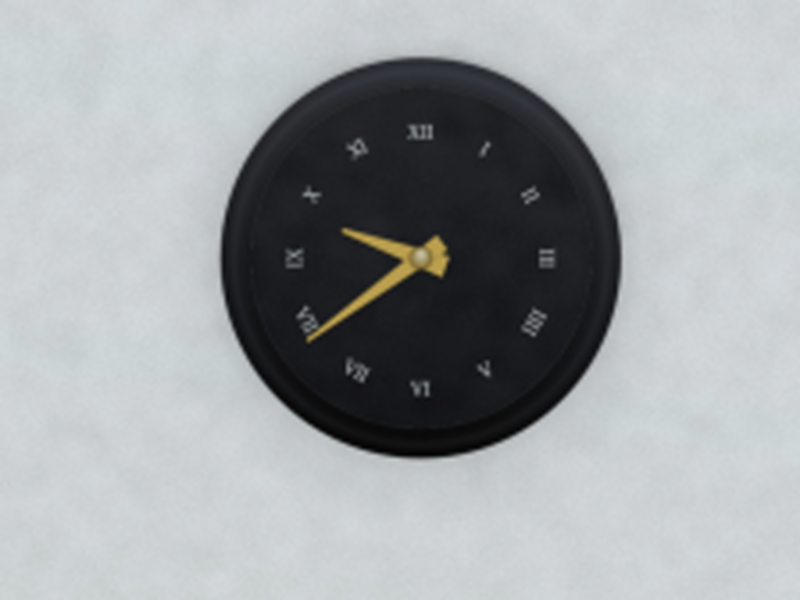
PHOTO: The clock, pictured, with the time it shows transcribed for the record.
9:39
